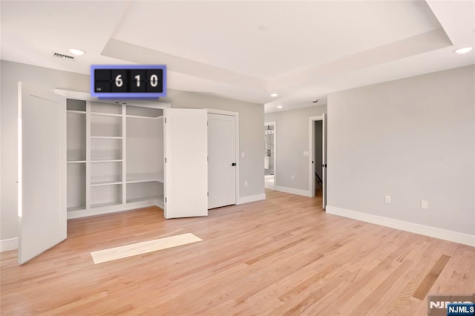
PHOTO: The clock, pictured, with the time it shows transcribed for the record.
6:10
